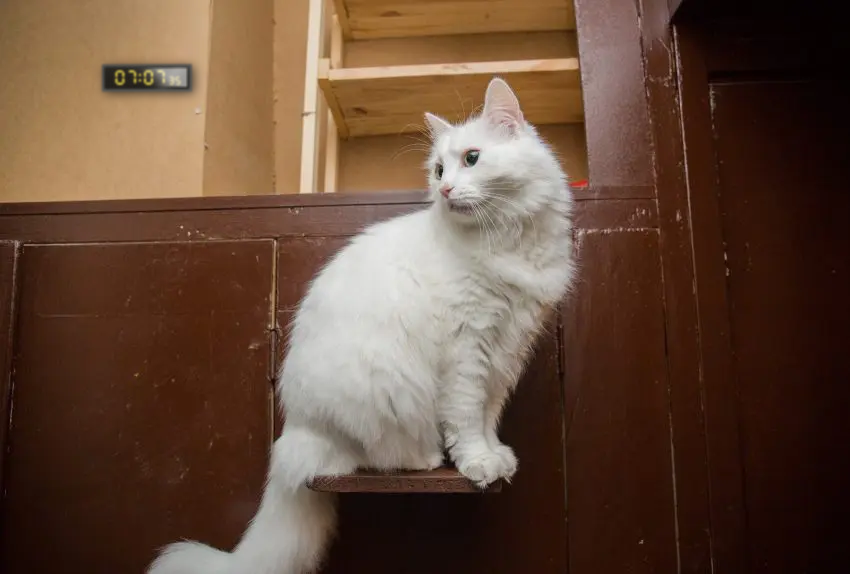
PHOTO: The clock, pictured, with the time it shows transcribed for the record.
7:07
